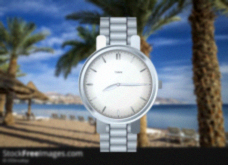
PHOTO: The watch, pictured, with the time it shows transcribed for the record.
8:15
